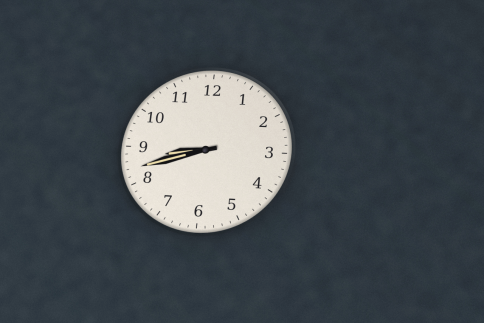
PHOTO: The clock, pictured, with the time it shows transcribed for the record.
8:42
